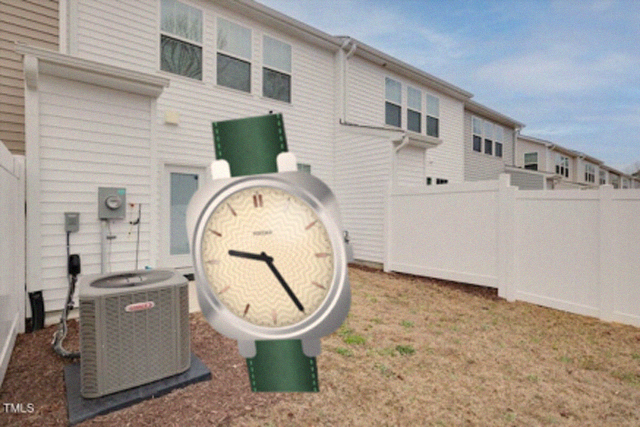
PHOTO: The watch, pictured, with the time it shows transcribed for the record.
9:25
